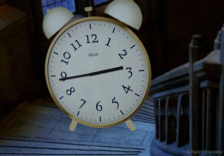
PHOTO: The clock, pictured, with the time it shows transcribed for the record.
2:44
